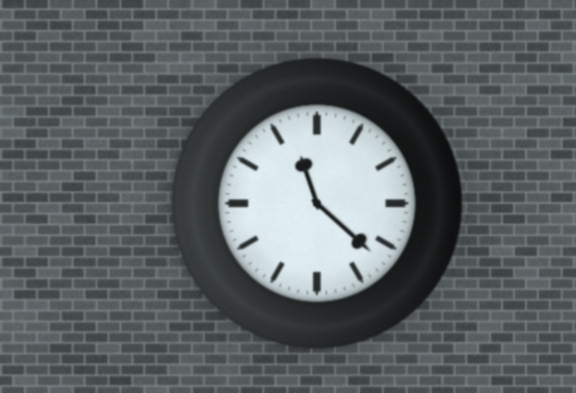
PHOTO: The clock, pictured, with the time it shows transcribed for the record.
11:22
